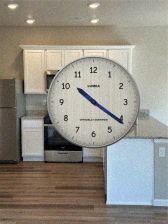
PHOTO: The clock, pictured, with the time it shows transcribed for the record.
10:21
